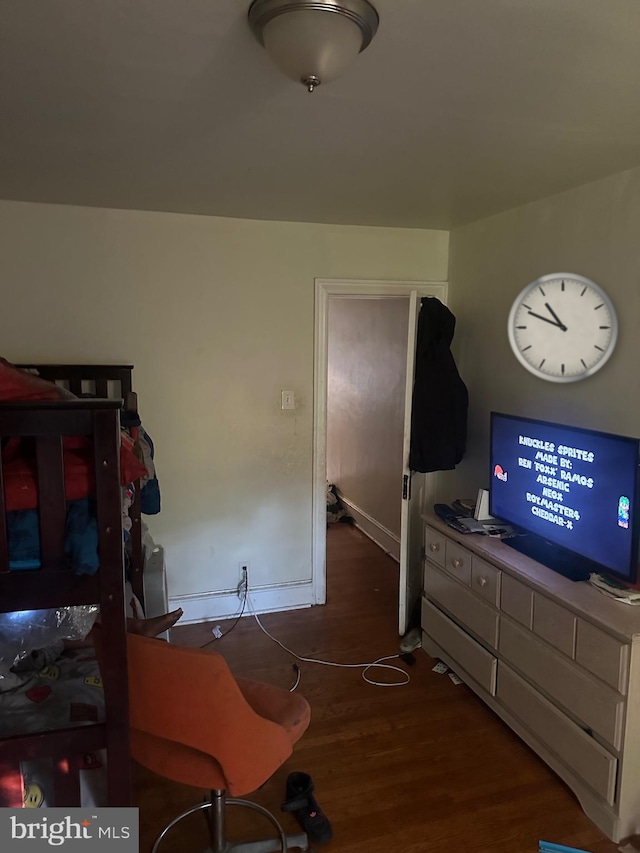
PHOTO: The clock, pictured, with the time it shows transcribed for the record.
10:49
